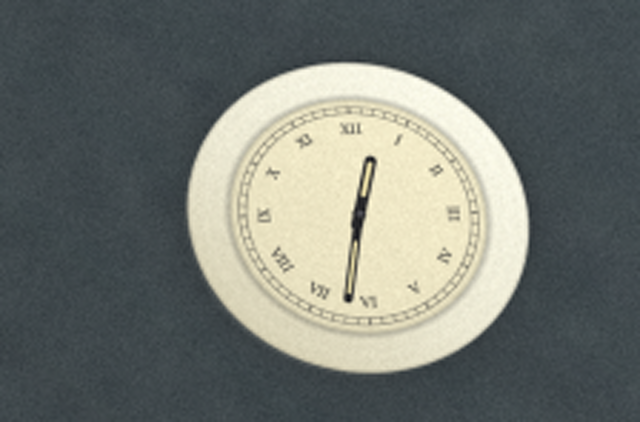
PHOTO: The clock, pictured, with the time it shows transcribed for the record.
12:32
